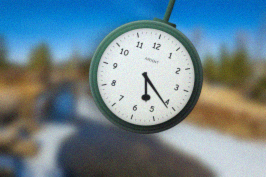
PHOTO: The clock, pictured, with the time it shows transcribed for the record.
5:21
